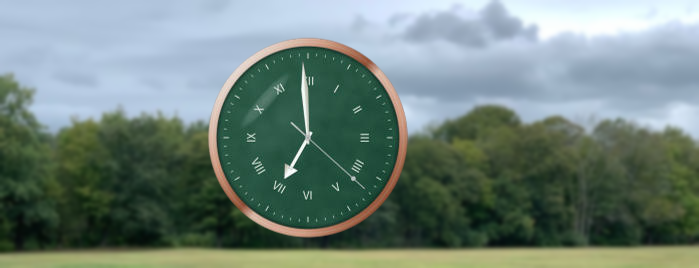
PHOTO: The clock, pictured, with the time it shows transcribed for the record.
6:59:22
